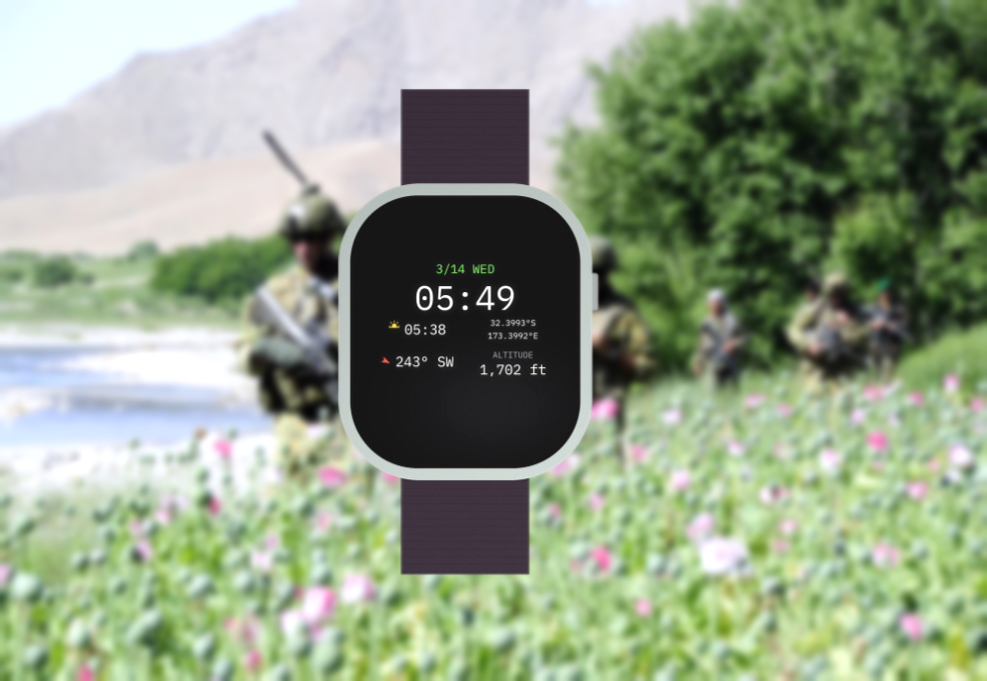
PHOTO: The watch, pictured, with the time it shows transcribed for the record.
5:49
